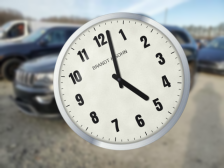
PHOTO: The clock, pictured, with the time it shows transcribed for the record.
5:02
